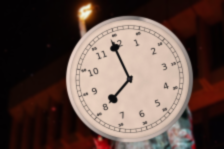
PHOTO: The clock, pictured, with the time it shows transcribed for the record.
7:59
